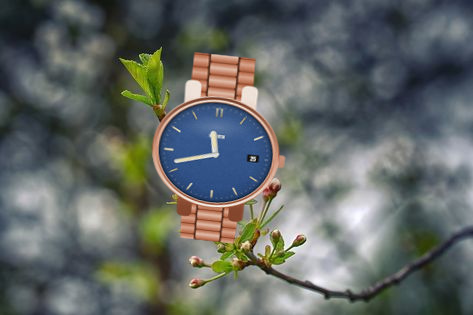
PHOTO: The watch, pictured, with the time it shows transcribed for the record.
11:42
